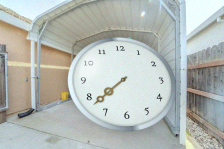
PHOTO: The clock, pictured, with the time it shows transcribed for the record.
7:38
